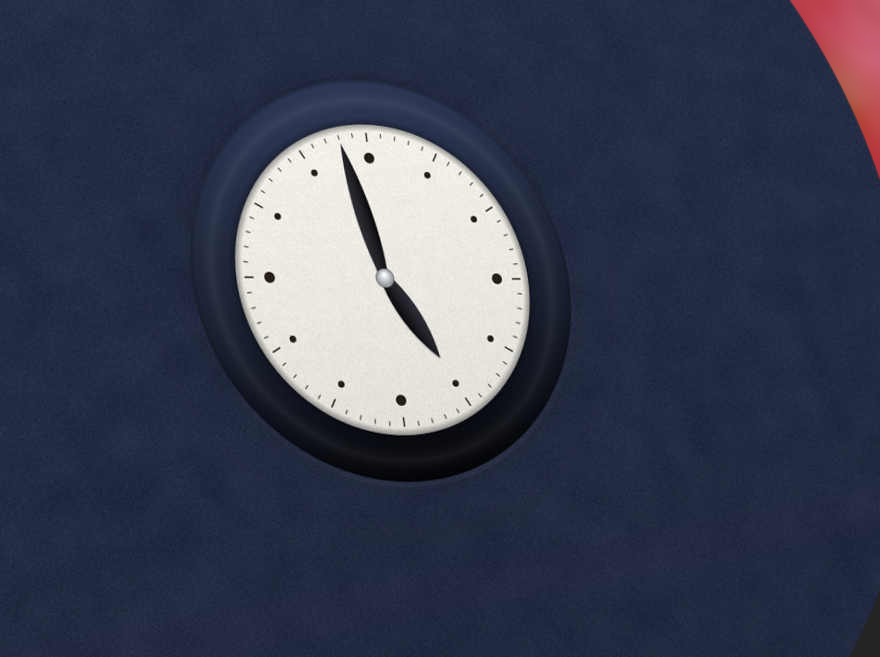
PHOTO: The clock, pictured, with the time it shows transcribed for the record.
4:58
